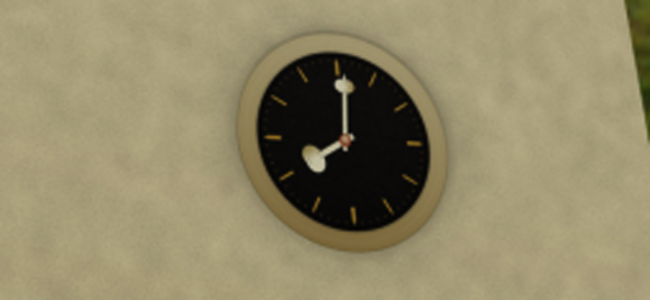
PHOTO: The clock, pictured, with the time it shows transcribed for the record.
8:01
